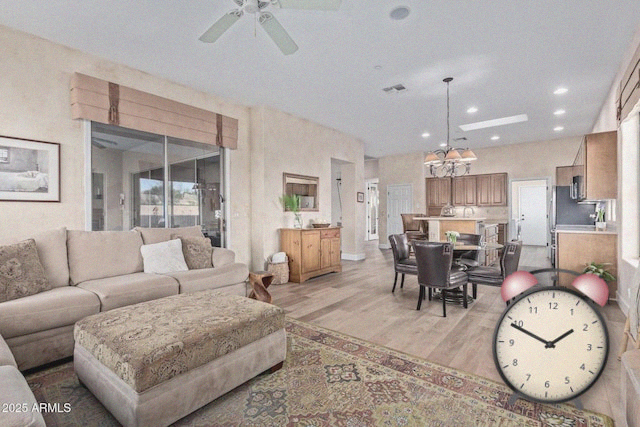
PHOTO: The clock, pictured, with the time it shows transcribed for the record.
1:49
